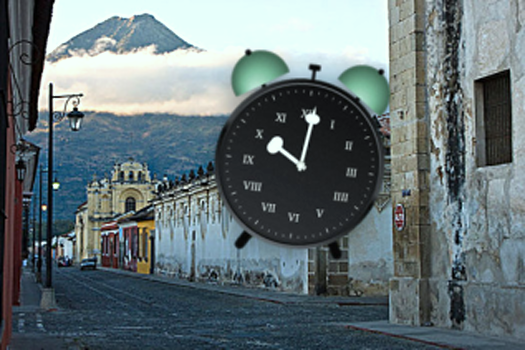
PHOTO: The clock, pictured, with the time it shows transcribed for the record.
10:01
